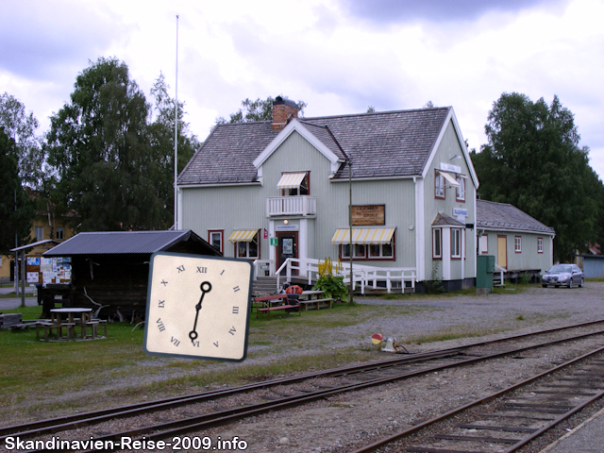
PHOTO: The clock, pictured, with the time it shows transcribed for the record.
12:31
